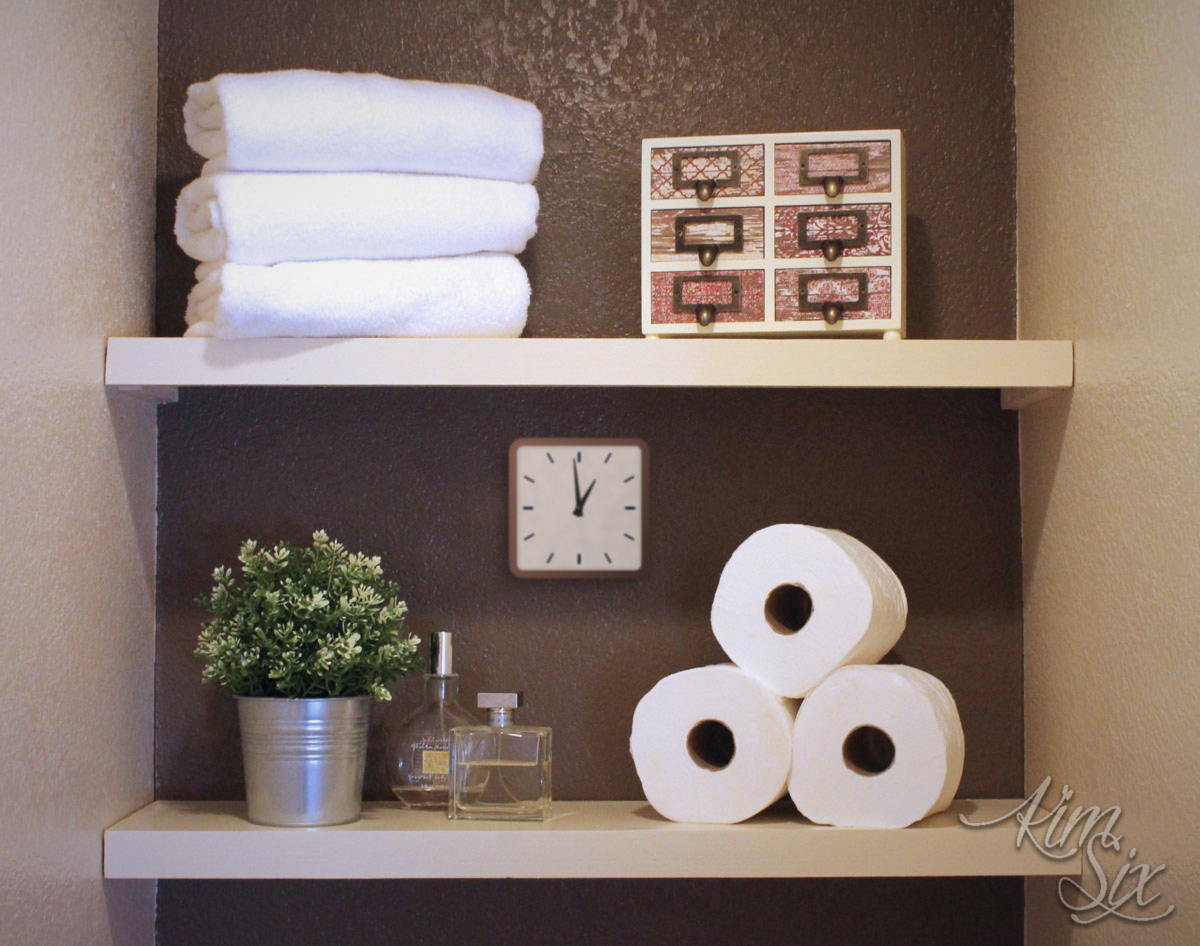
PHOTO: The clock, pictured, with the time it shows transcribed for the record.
12:59
